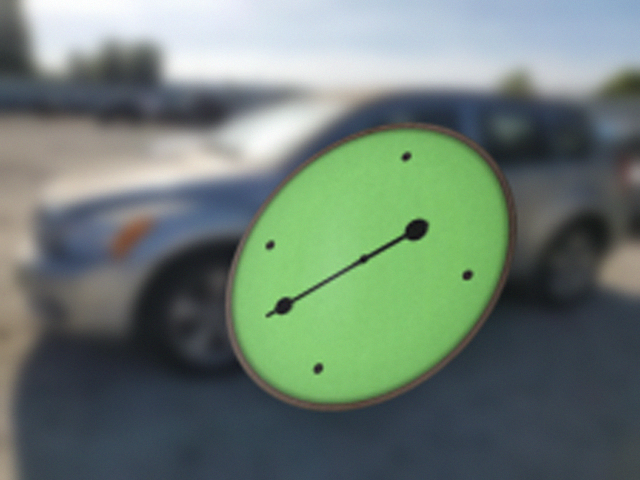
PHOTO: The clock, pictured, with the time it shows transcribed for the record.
1:38
